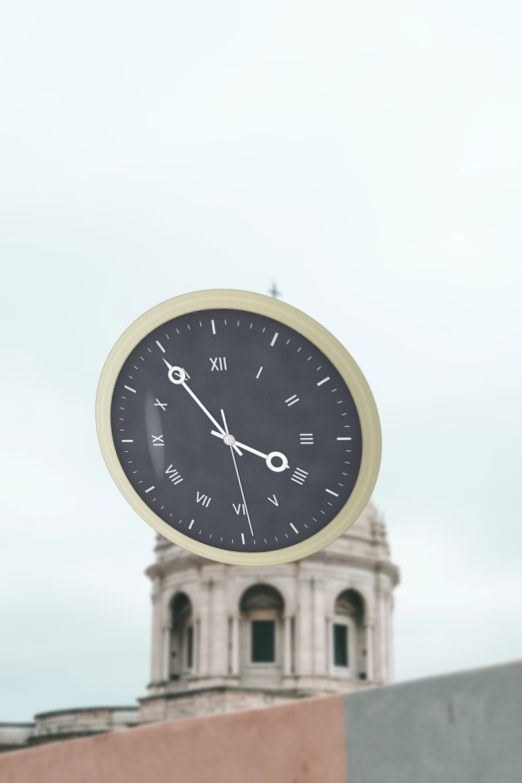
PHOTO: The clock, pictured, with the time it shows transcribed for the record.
3:54:29
